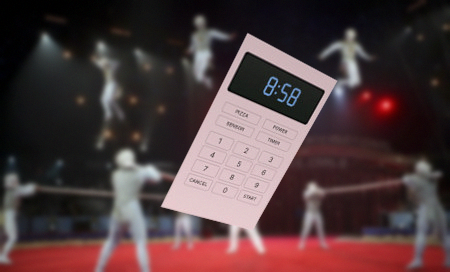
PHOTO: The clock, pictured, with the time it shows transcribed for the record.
8:58
